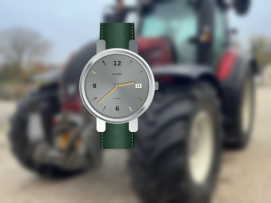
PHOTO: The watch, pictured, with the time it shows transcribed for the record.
2:38
